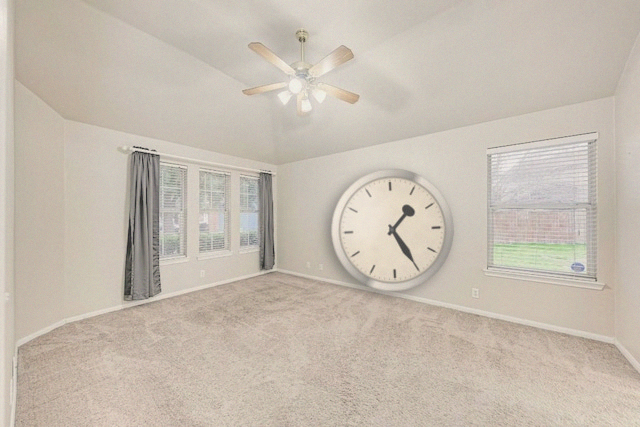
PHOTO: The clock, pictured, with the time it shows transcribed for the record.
1:25
